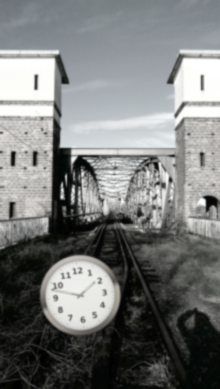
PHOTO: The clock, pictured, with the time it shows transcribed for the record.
1:48
